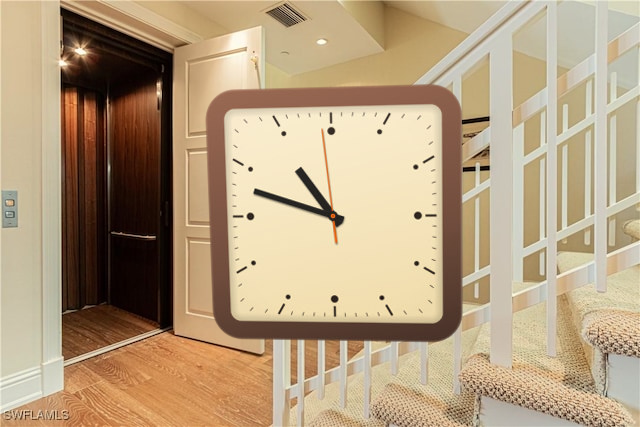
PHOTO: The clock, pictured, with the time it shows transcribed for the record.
10:47:59
